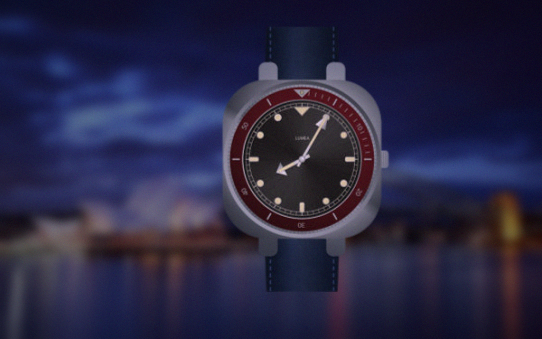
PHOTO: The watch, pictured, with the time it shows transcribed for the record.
8:05
